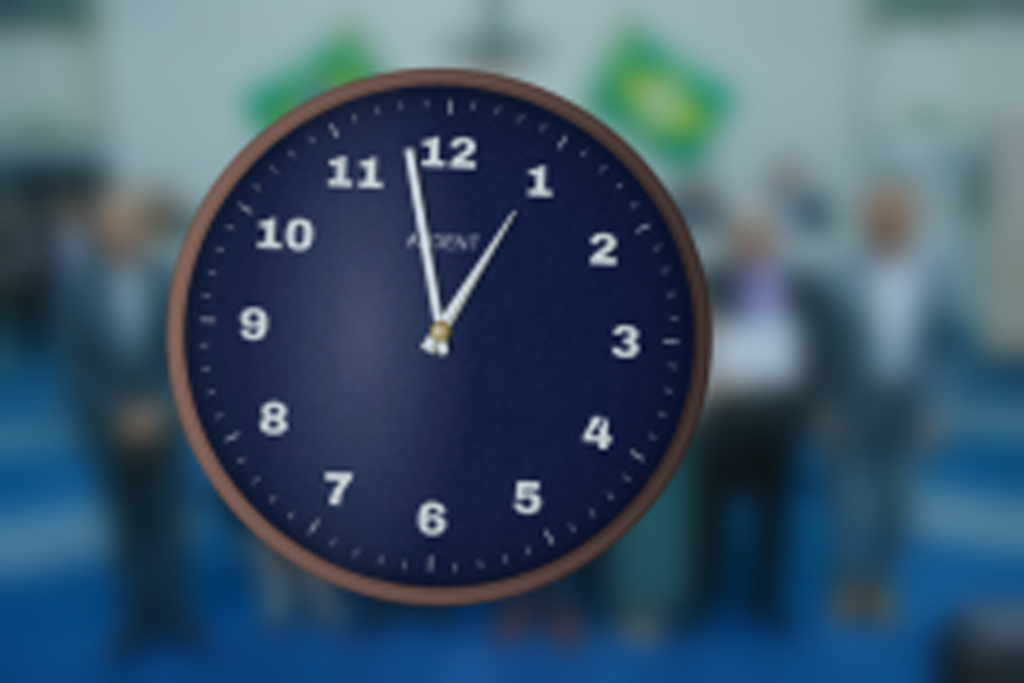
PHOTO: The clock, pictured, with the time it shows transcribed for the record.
12:58
